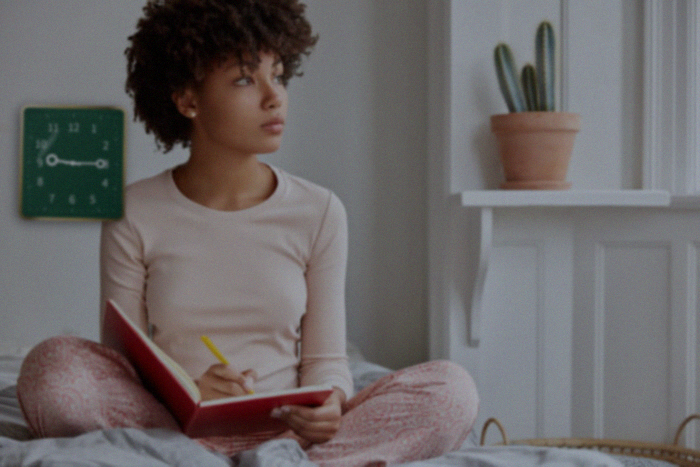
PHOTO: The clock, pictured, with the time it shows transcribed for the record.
9:15
